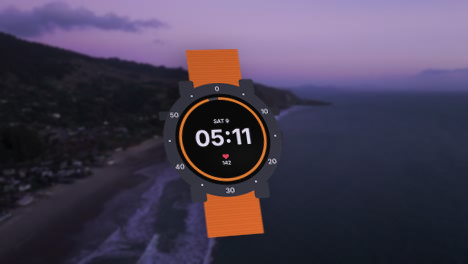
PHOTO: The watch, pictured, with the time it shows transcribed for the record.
5:11
